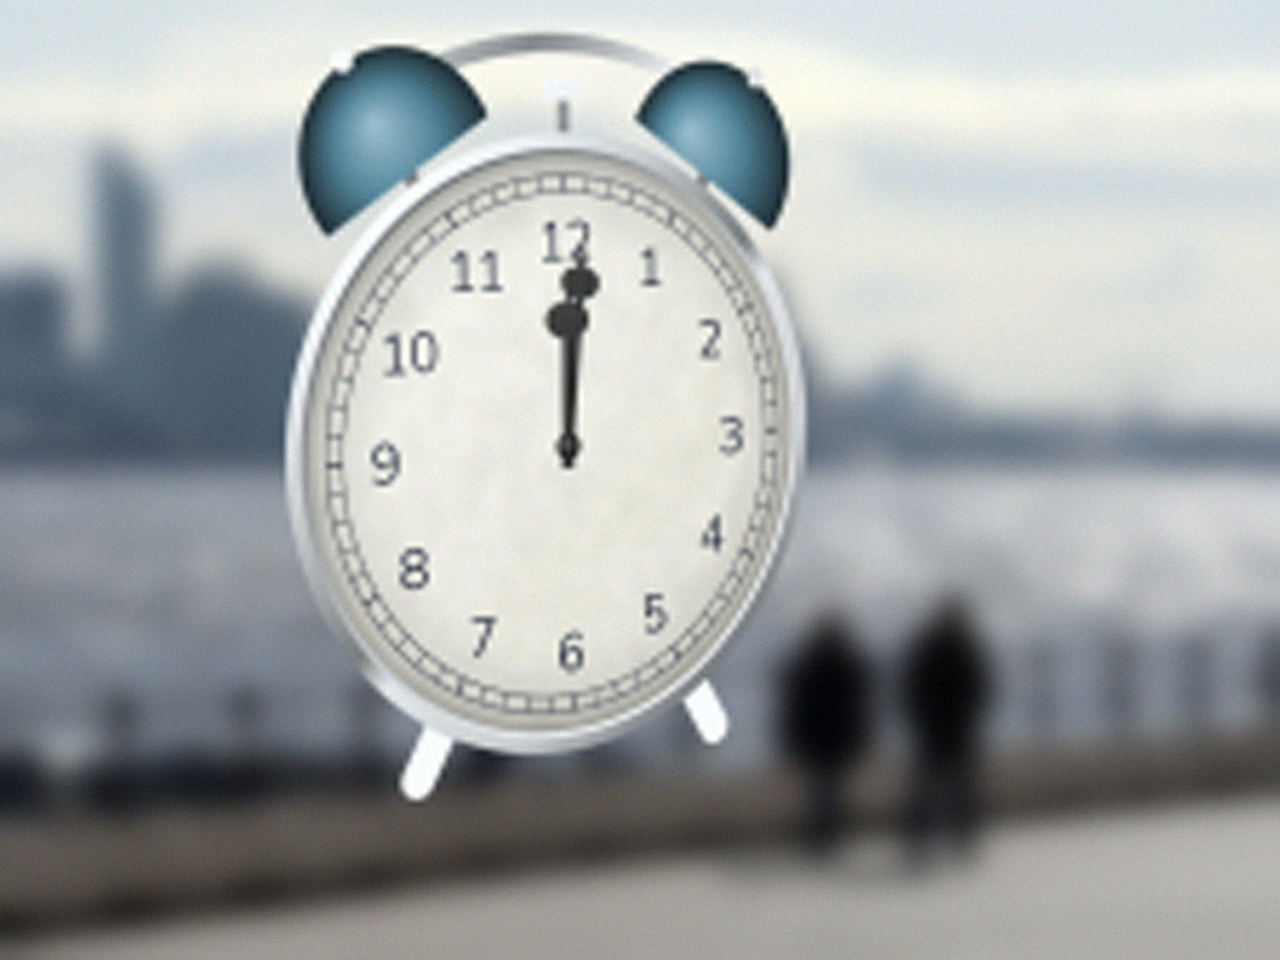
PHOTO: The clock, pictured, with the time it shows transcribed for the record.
12:01
